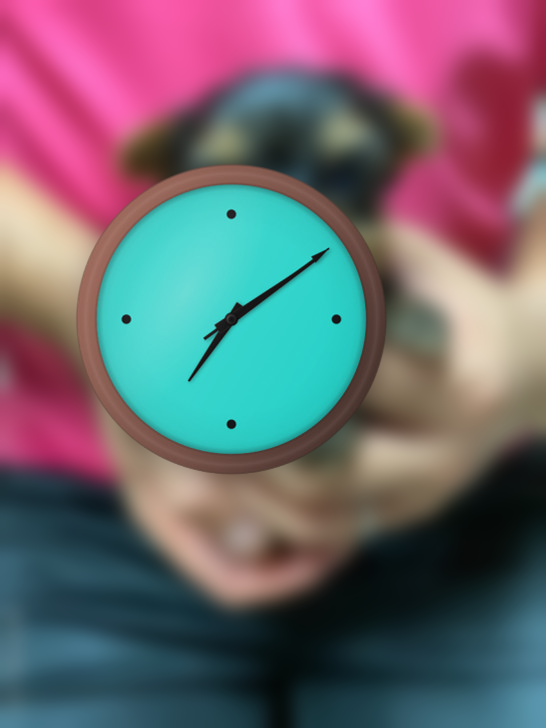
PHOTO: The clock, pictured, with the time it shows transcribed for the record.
7:09:09
